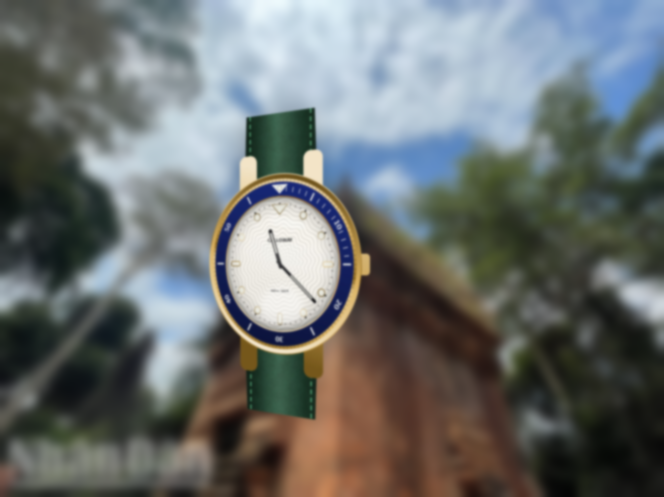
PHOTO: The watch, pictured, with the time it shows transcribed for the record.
11:22
